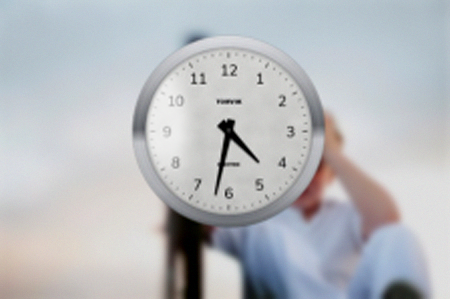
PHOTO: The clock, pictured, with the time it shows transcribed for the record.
4:32
